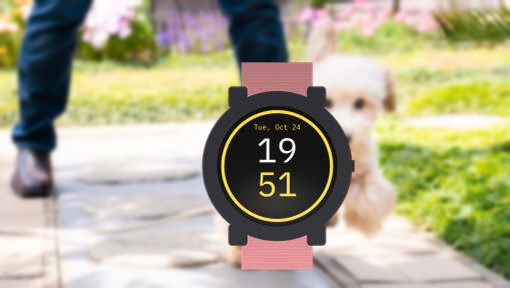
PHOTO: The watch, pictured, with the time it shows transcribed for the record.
19:51
